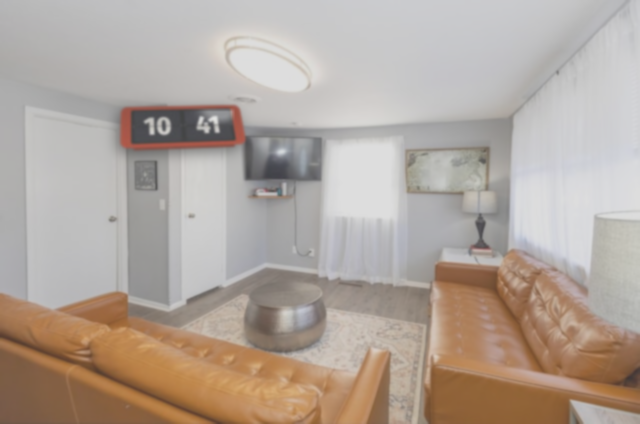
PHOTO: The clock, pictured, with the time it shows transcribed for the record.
10:41
